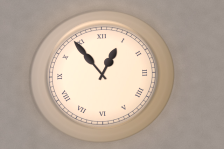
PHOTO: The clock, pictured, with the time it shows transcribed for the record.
12:54
